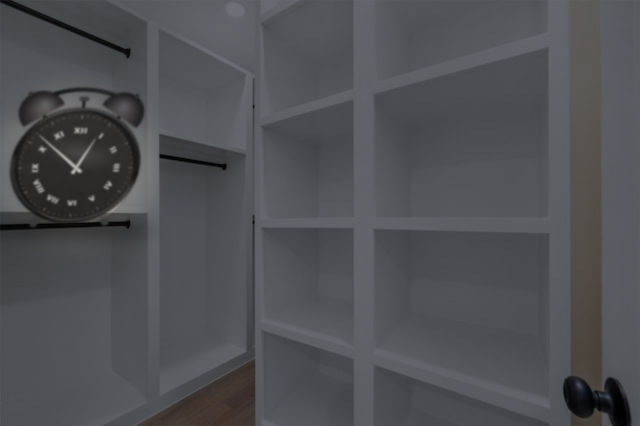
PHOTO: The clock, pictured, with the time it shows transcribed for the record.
12:52
